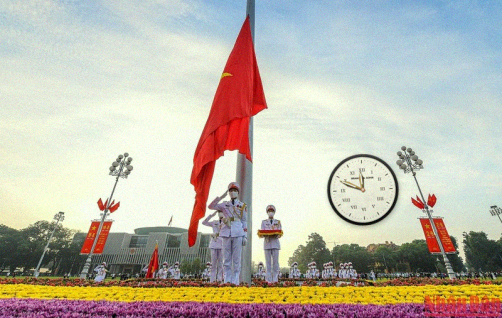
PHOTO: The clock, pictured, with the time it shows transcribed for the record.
11:49
